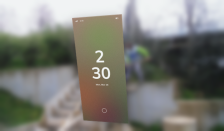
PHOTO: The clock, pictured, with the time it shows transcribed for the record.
2:30
